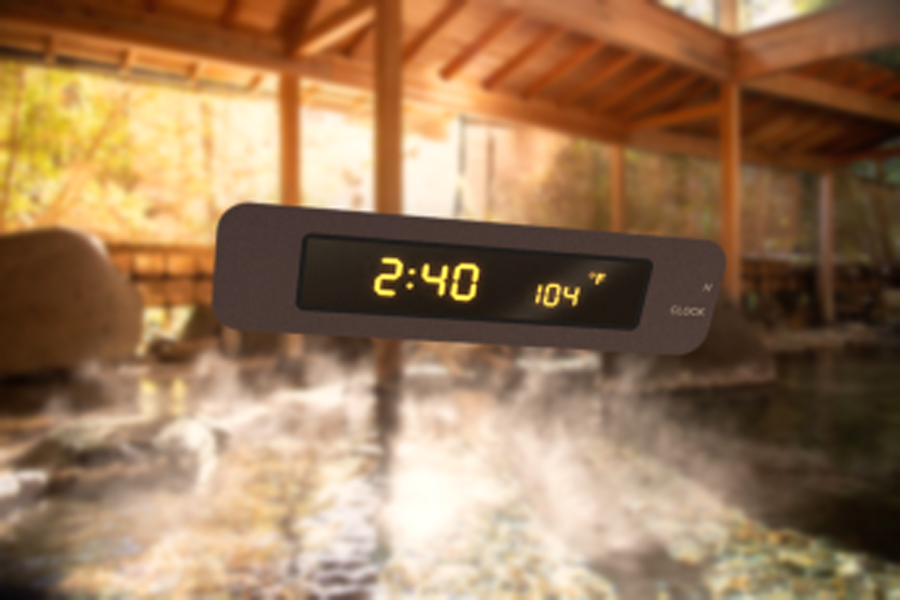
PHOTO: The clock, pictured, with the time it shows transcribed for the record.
2:40
